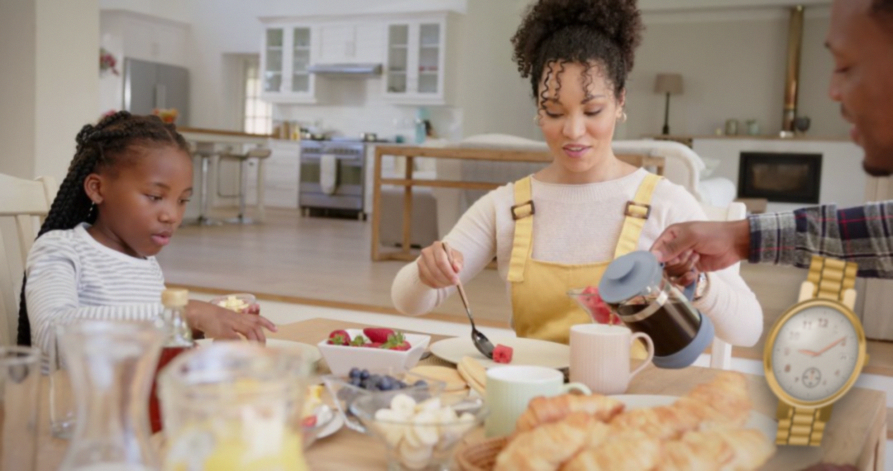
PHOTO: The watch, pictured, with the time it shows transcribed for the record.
9:09
